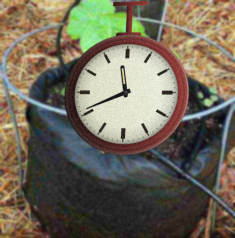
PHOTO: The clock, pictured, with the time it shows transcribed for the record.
11:41
